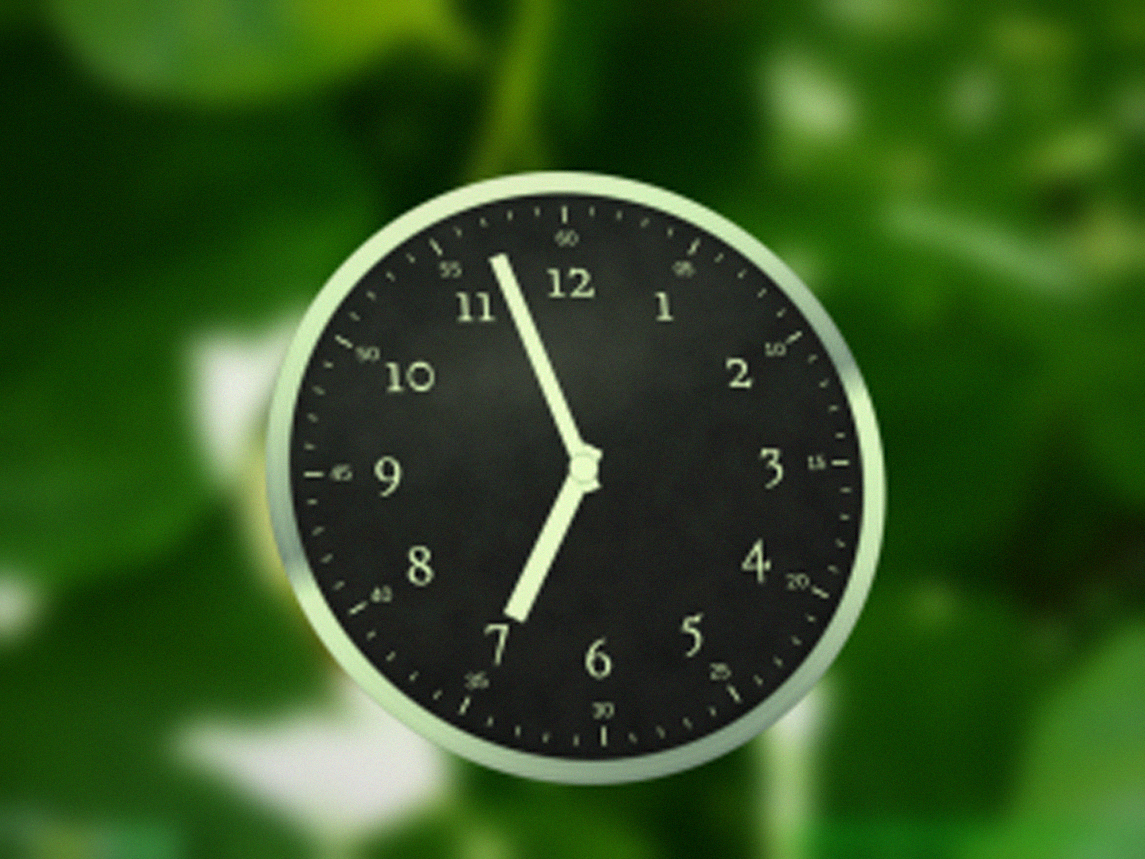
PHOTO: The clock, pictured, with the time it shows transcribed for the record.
6:57
